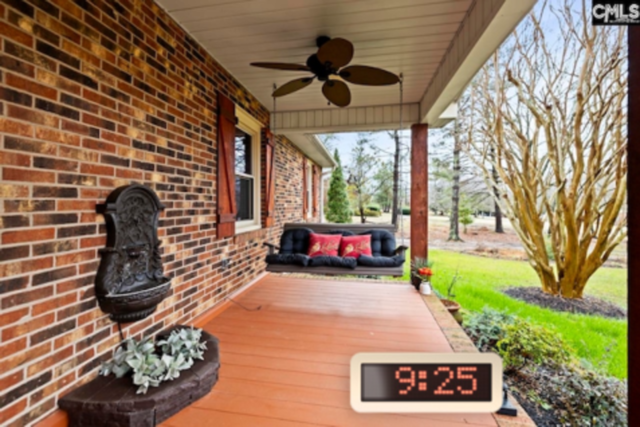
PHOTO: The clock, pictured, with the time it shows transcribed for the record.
9:25
